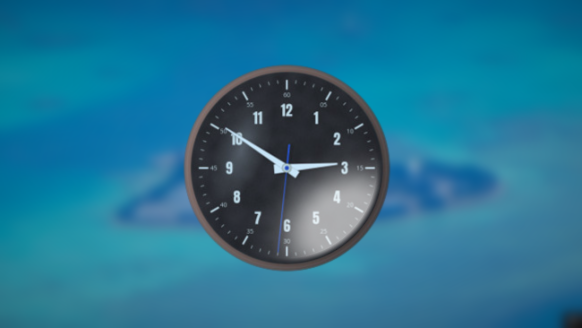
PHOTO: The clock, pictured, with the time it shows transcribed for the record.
2:50:31
